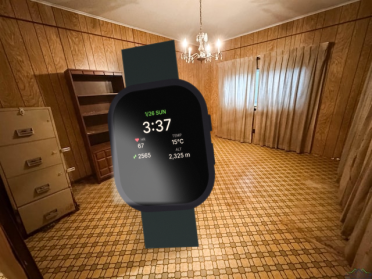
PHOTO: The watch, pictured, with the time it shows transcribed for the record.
3:37
